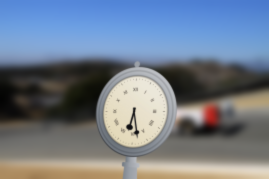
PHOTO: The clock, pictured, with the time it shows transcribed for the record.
6:28
